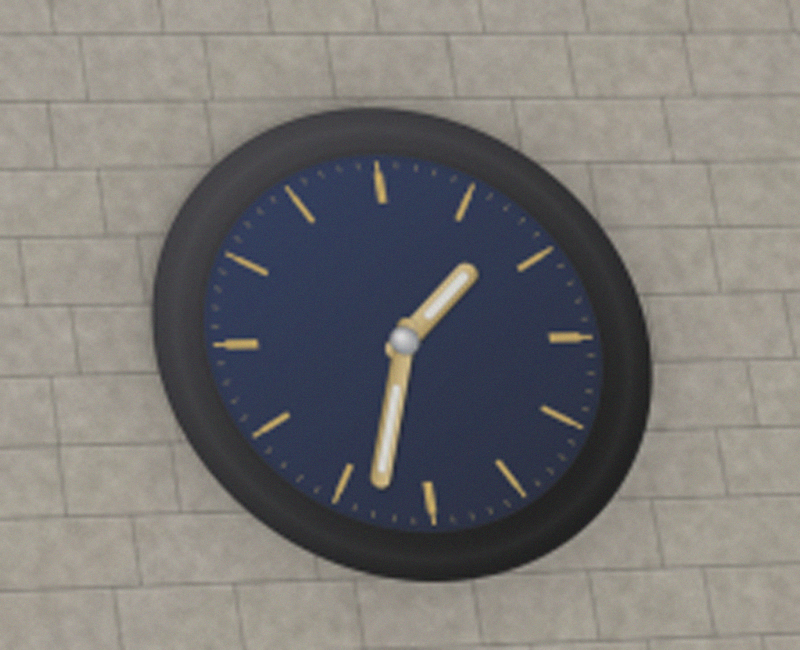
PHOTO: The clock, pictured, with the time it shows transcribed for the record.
1:33
